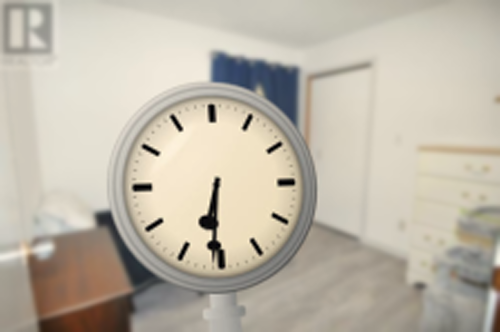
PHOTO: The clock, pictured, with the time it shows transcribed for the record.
6:31
